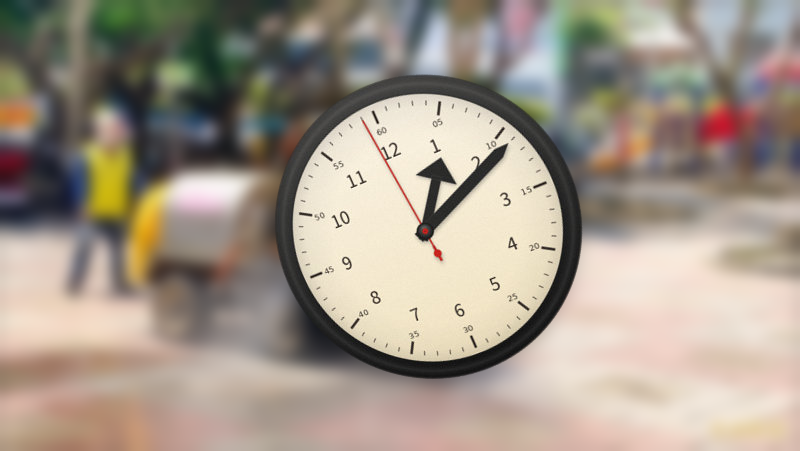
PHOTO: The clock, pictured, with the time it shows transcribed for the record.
1:10:59
